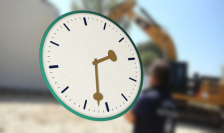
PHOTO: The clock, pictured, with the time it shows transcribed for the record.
2:32
